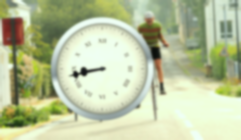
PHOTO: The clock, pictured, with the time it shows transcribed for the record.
8:43
